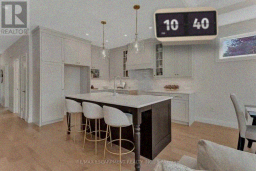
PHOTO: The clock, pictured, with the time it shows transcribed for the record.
10:40
